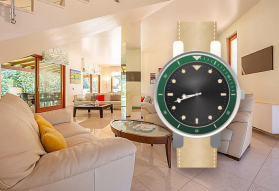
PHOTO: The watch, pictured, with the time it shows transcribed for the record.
8:42
